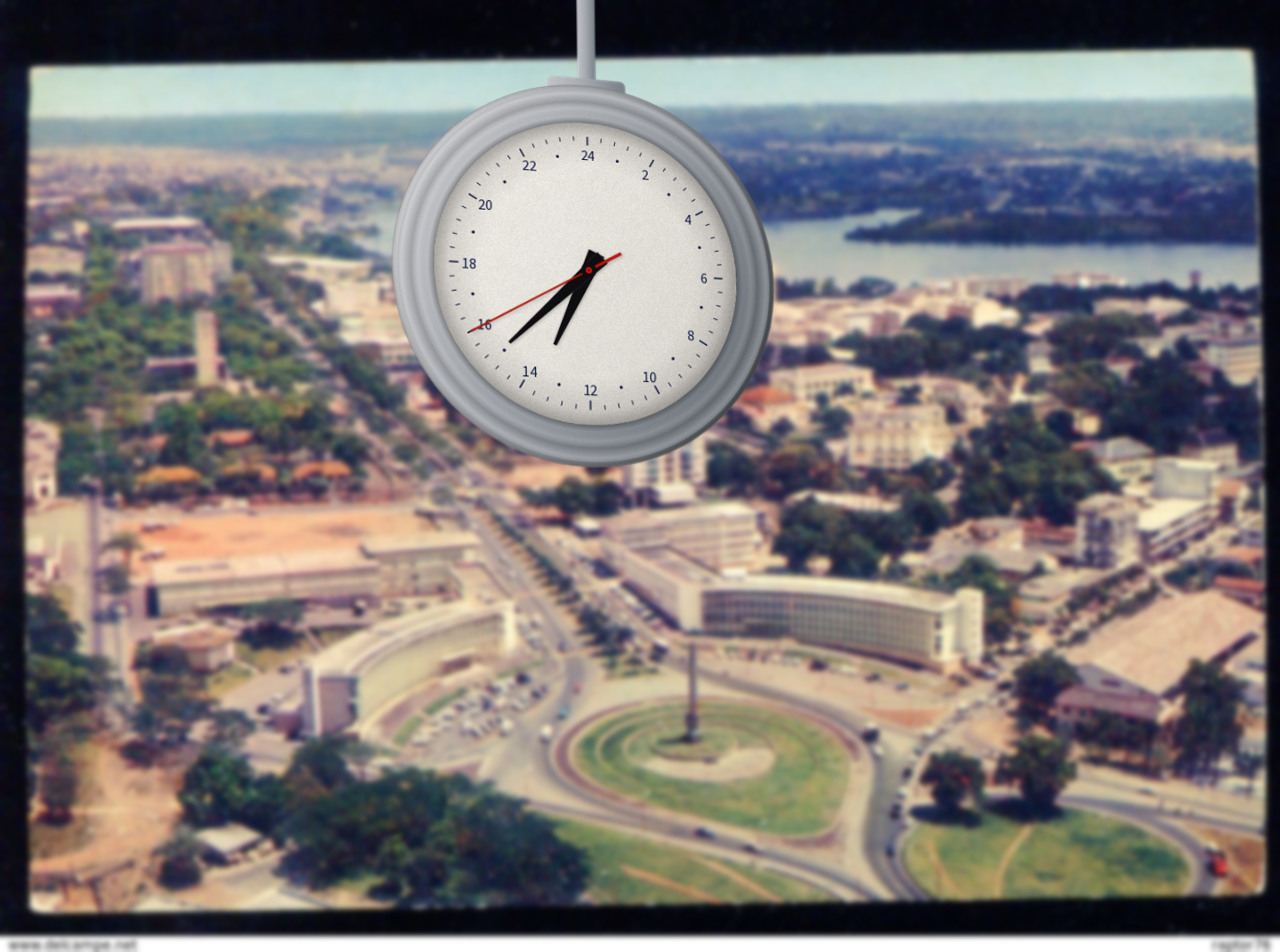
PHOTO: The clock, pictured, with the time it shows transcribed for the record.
13:37:40
